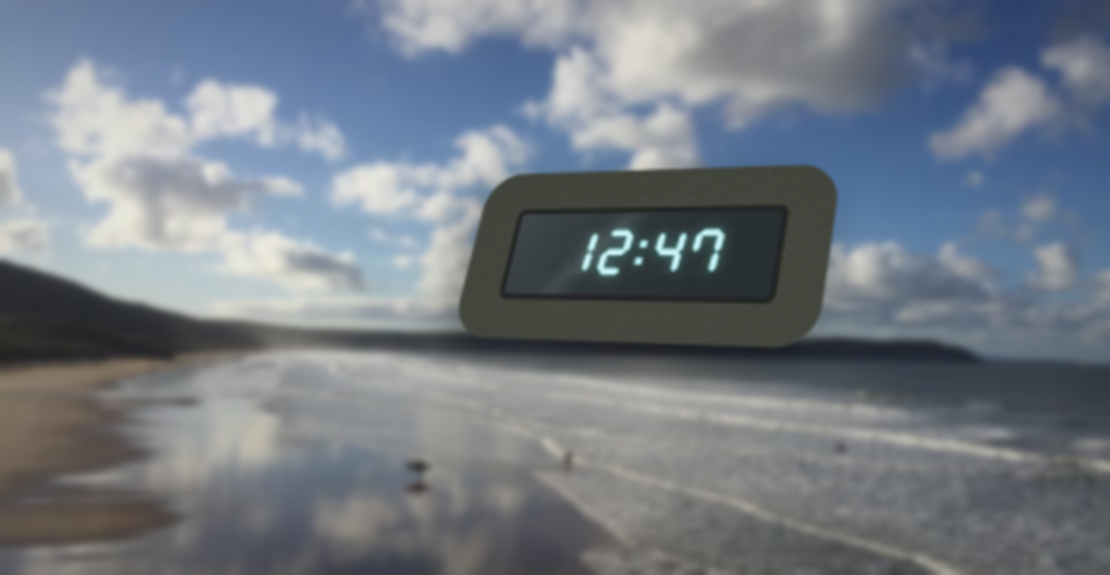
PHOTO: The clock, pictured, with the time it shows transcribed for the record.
12:47
